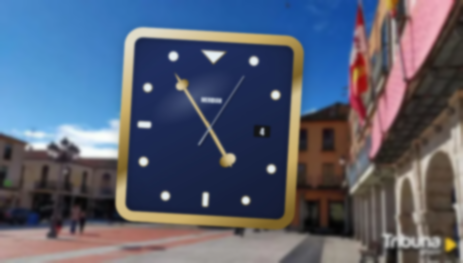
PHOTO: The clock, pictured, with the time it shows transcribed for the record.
4:54:05
